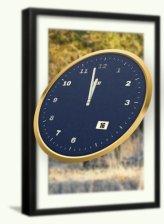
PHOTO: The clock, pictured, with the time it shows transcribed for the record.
11:58
